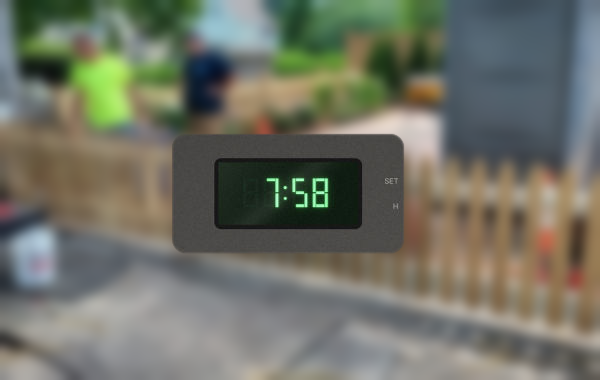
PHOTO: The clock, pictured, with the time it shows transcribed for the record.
7:58
